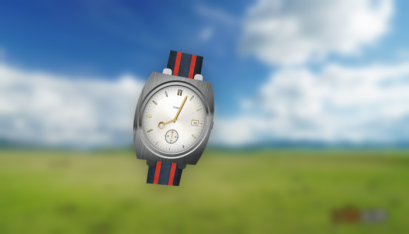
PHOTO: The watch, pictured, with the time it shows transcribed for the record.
8:03
